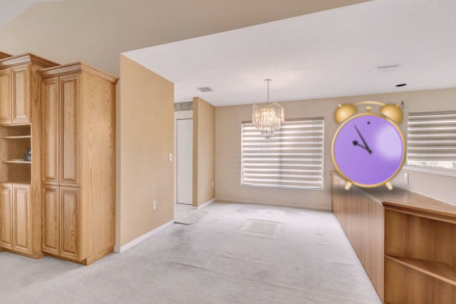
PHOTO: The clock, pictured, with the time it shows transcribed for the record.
9:55
